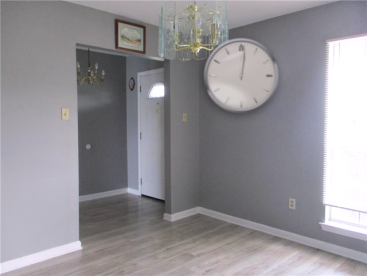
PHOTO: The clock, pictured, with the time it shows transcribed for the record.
12:01
